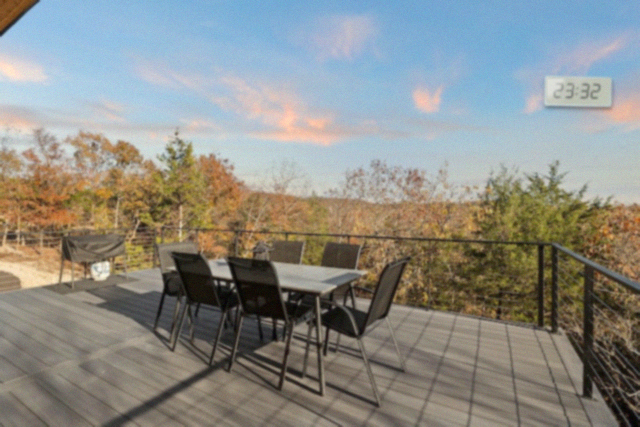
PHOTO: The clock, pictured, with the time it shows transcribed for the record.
23:32
